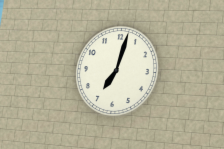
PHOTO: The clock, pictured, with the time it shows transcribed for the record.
7:02
